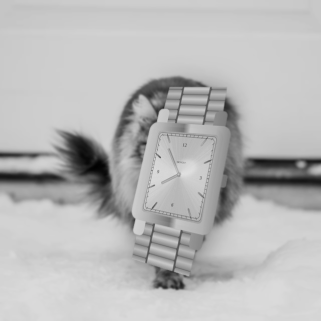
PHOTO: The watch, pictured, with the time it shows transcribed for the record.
7:54
